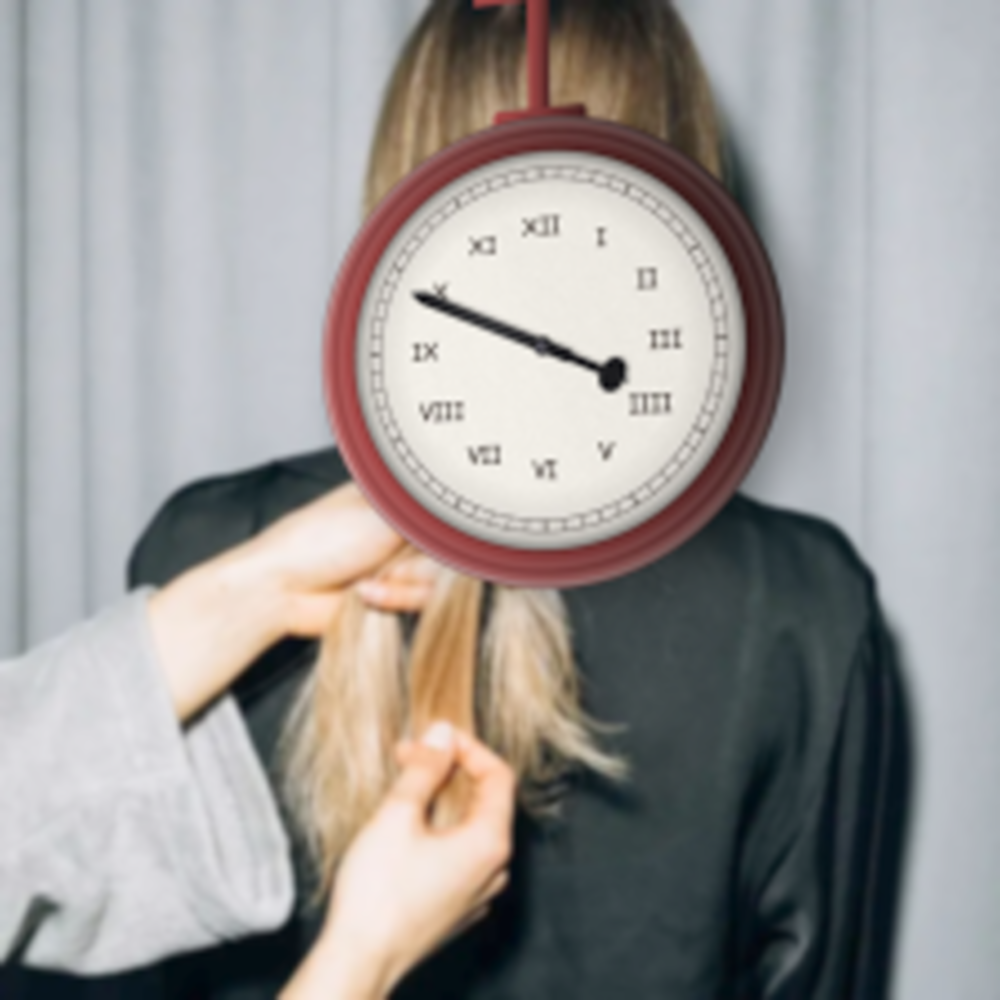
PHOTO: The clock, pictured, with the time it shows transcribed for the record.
3:49
